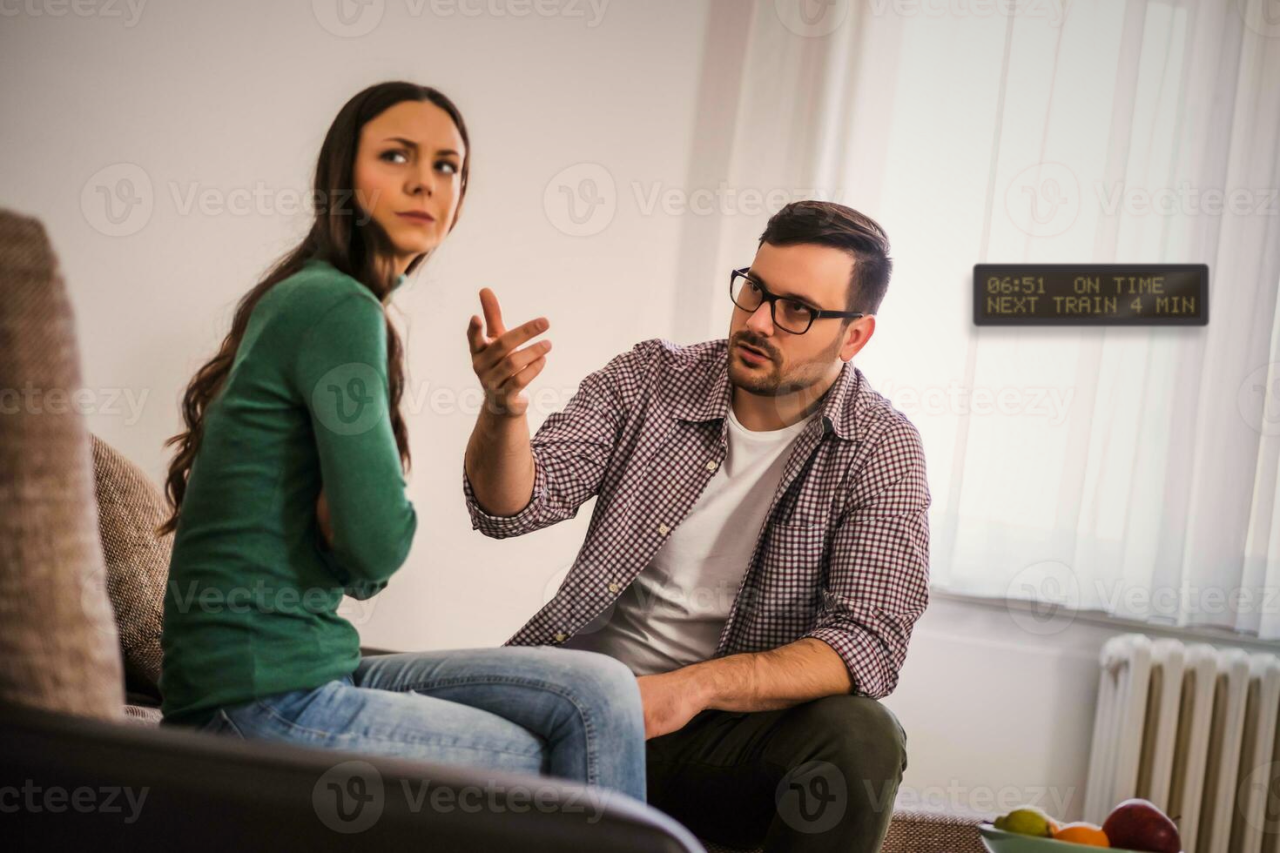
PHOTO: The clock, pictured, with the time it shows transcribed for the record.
6:51
